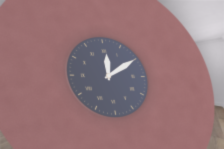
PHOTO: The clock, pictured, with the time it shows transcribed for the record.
12:10
